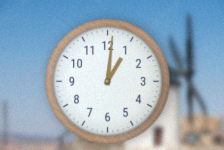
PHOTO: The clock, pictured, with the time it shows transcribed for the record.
1:01
